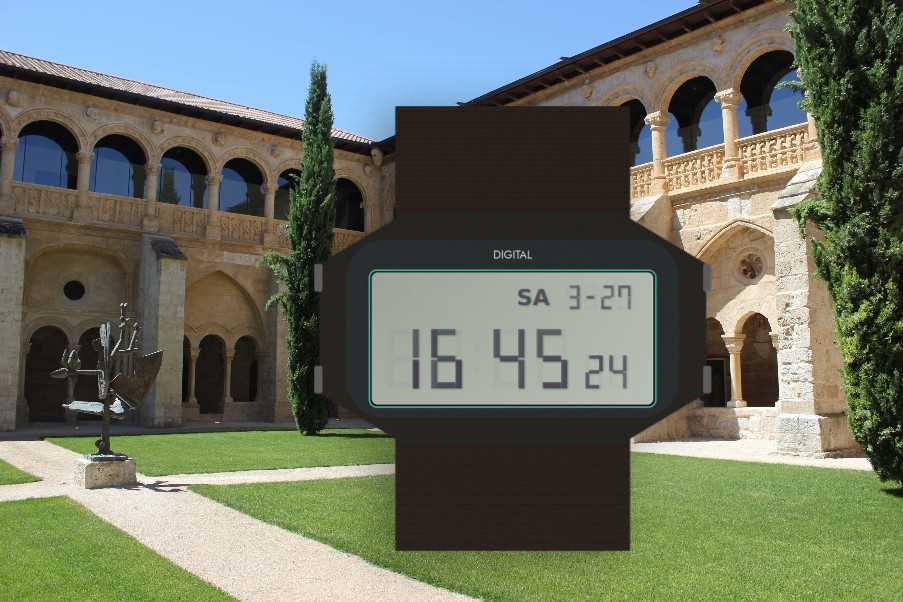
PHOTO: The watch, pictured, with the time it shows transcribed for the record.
16:45:24
